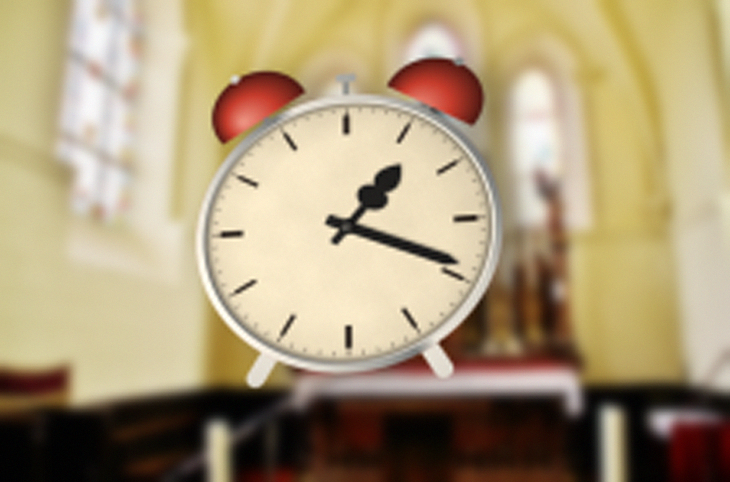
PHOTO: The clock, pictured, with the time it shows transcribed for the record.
1:19
